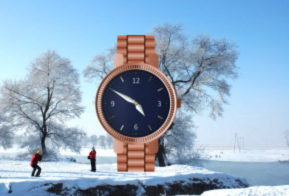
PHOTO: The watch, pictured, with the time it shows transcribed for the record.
4:50
